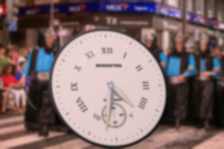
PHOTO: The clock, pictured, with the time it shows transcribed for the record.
4:32
